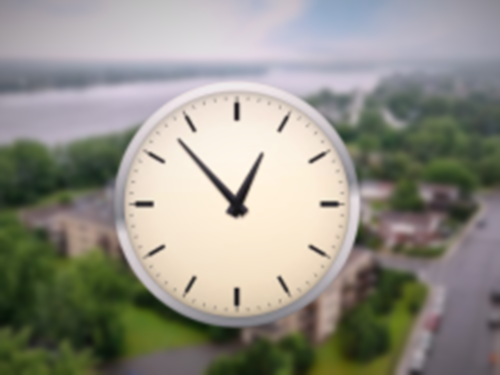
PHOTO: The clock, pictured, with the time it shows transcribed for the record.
12:53
